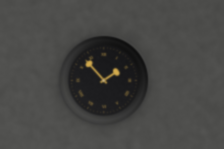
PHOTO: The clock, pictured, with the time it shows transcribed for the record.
1:53
